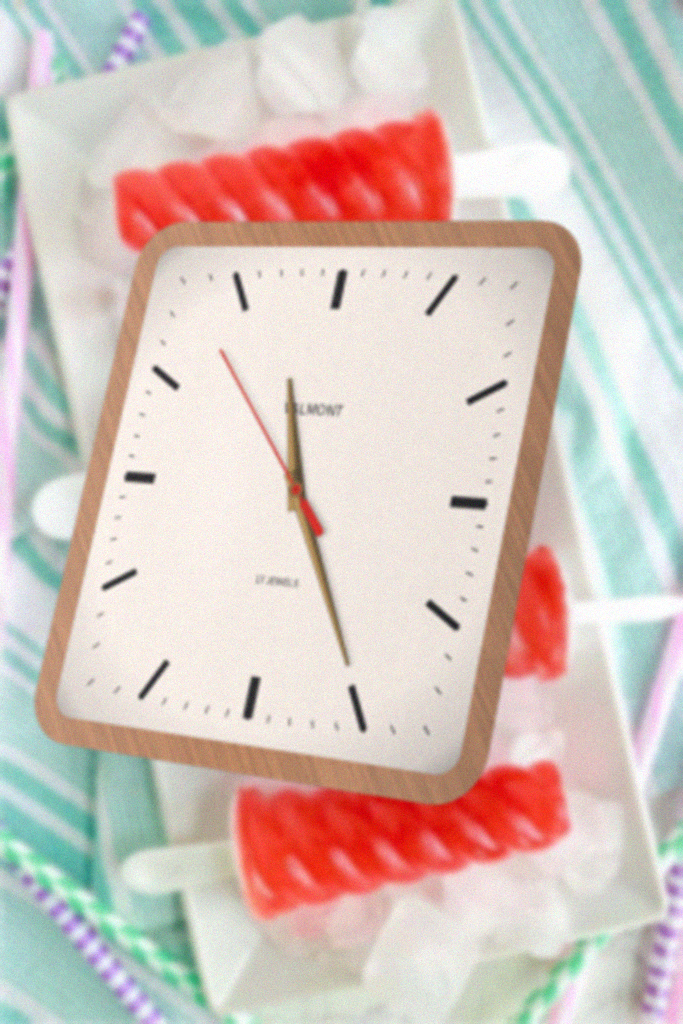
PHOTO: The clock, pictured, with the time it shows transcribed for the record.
11:24:53
